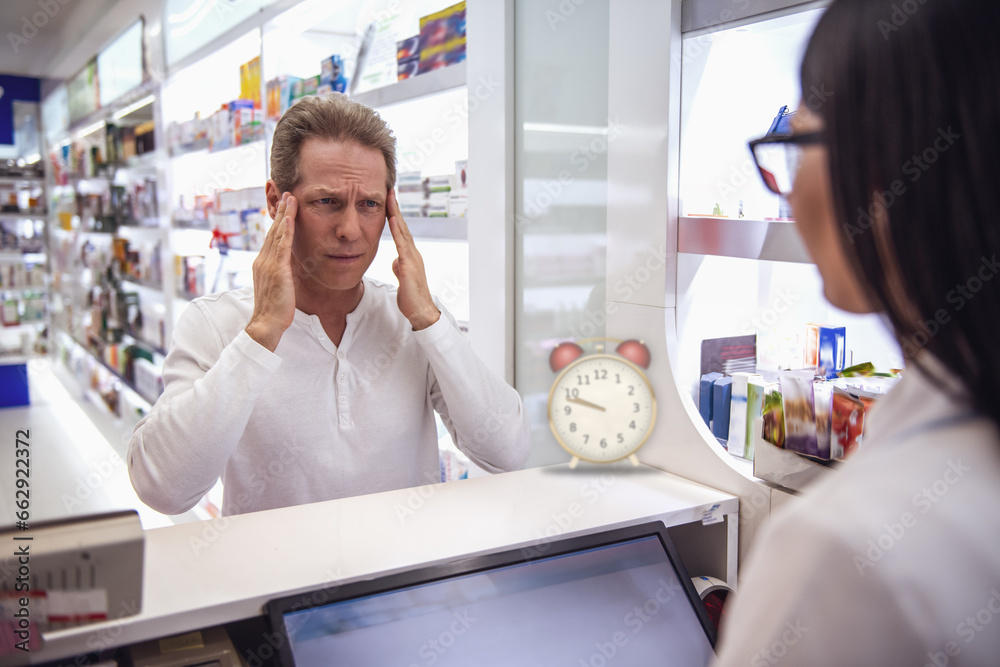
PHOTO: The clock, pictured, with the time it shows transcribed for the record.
9:48
